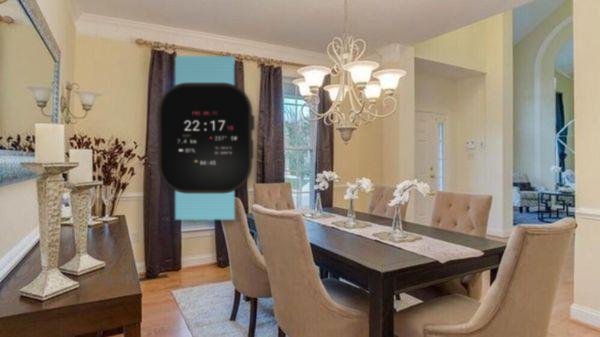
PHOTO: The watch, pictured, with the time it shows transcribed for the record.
22:17
